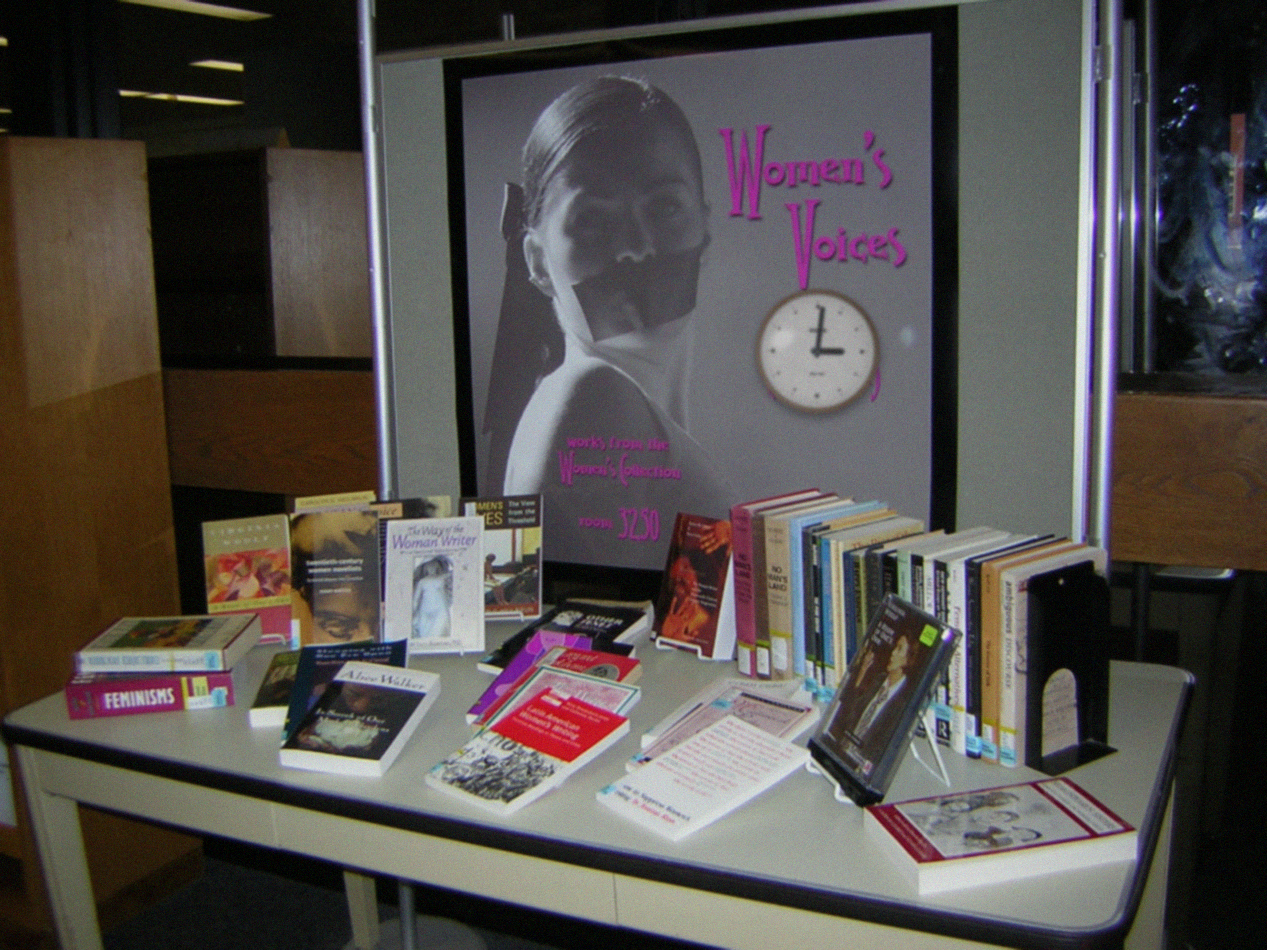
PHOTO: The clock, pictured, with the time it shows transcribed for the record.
3:01
